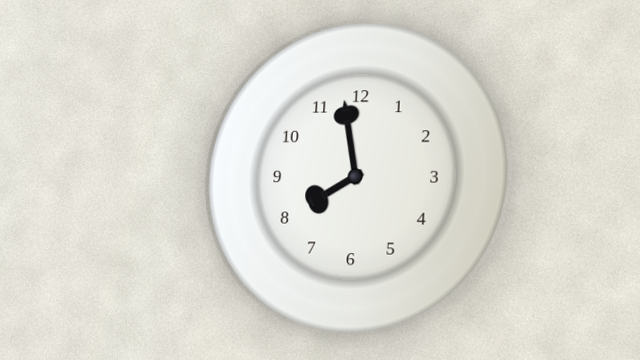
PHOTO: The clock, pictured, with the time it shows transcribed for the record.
7:58
